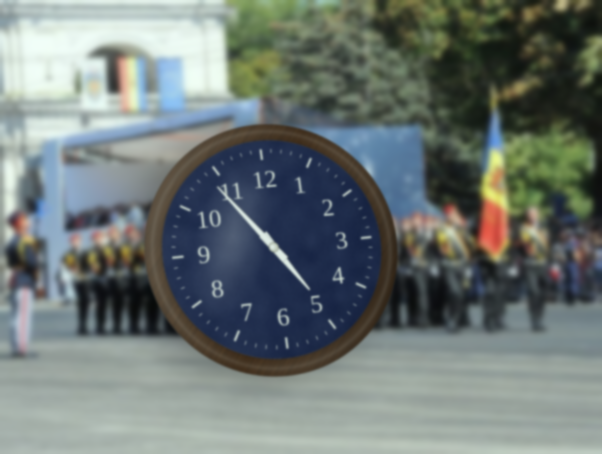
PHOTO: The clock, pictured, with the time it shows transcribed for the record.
4:54
